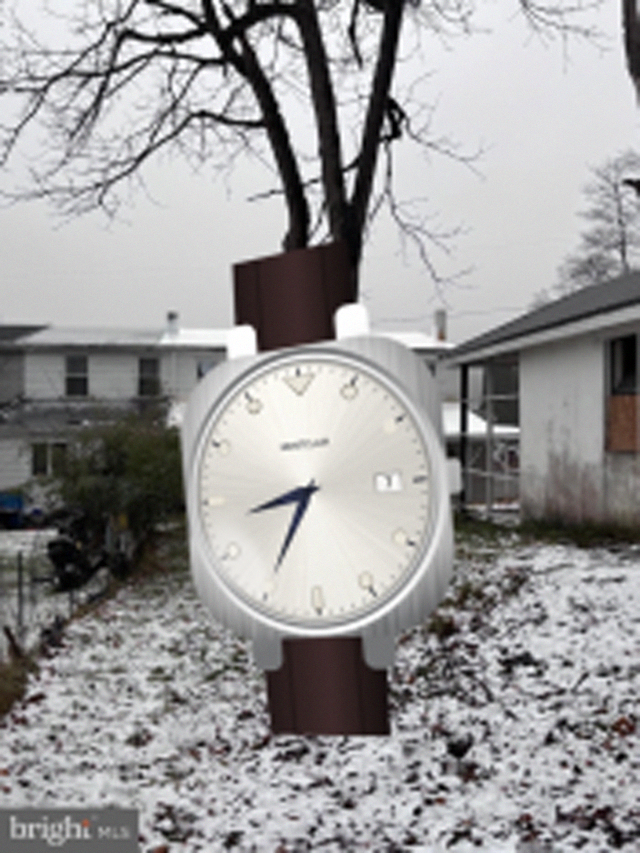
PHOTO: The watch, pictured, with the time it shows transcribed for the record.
8:35
